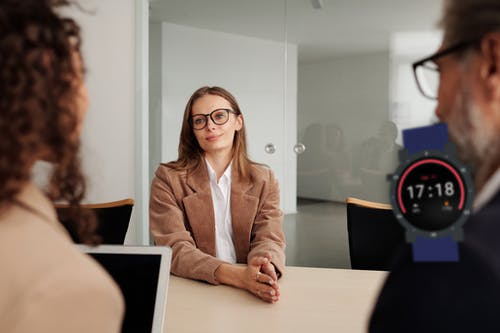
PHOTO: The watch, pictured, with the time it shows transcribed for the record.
17:18
